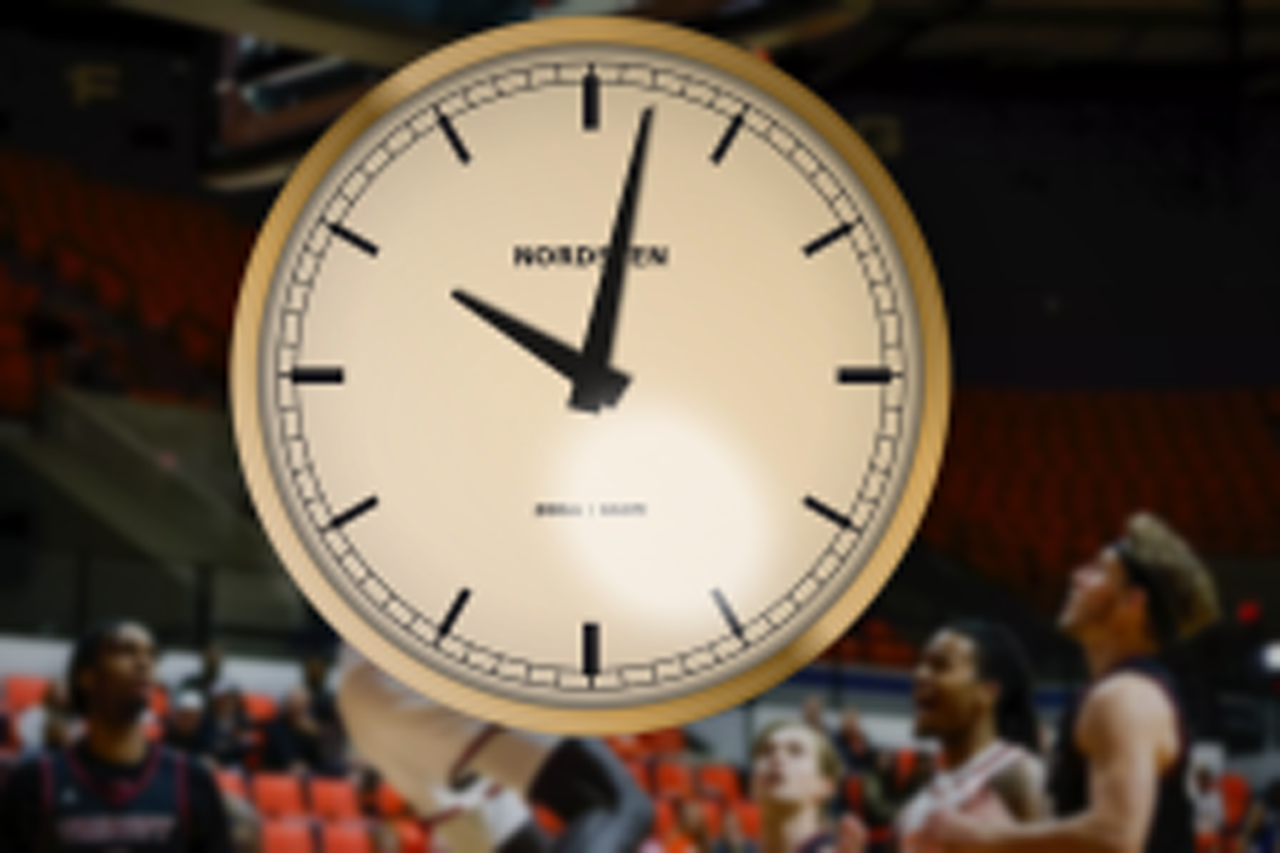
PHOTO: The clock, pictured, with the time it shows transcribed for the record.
10:02
